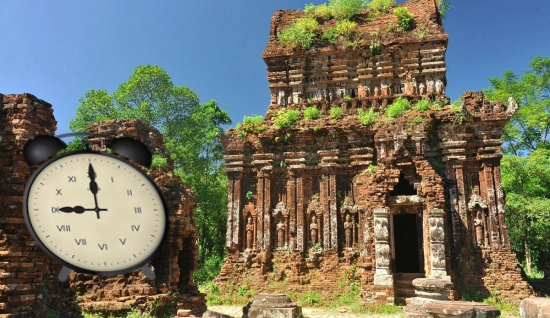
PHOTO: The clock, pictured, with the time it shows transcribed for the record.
9:00
